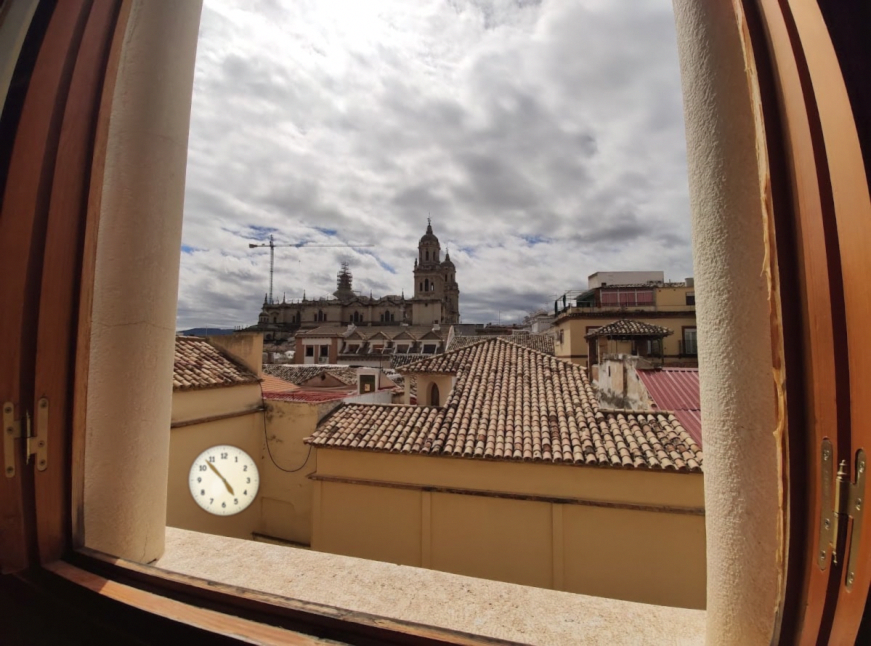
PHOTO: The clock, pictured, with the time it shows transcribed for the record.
4:53
